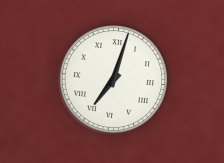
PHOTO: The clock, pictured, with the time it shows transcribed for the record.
7:02
